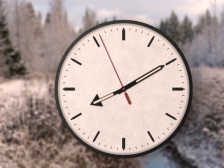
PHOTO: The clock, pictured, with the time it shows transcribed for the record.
8:09:56
